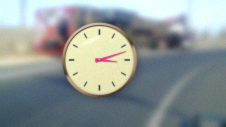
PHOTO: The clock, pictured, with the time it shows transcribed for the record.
3:12
